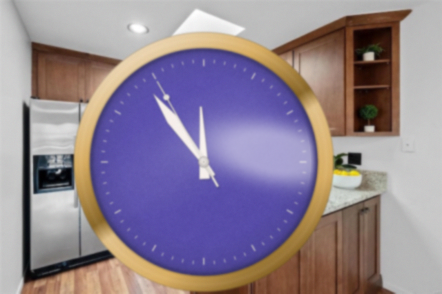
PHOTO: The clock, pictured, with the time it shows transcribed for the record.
11:53:55
